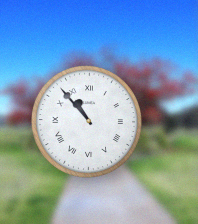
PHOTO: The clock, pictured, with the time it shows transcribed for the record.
10:53
